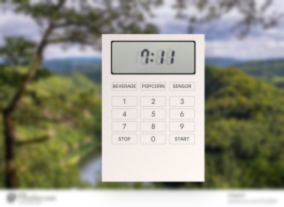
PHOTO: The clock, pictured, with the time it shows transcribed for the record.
7:11
